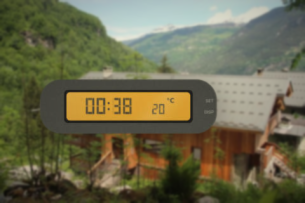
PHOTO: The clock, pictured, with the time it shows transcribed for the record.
0:38
